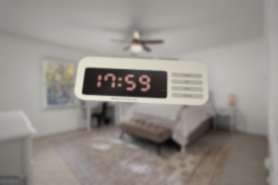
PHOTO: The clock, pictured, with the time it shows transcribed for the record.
17:59
